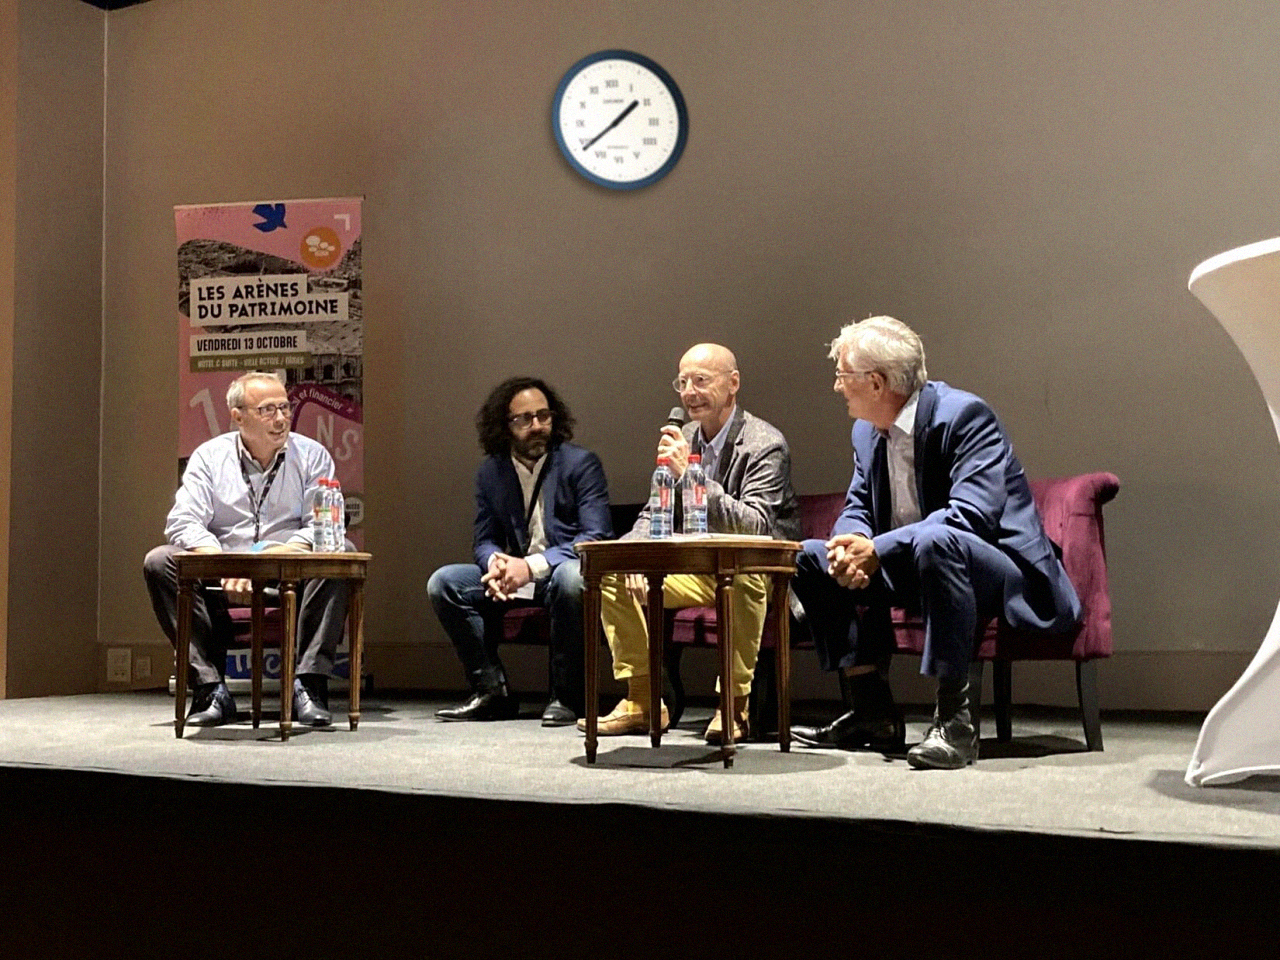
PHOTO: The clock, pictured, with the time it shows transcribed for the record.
1:39
